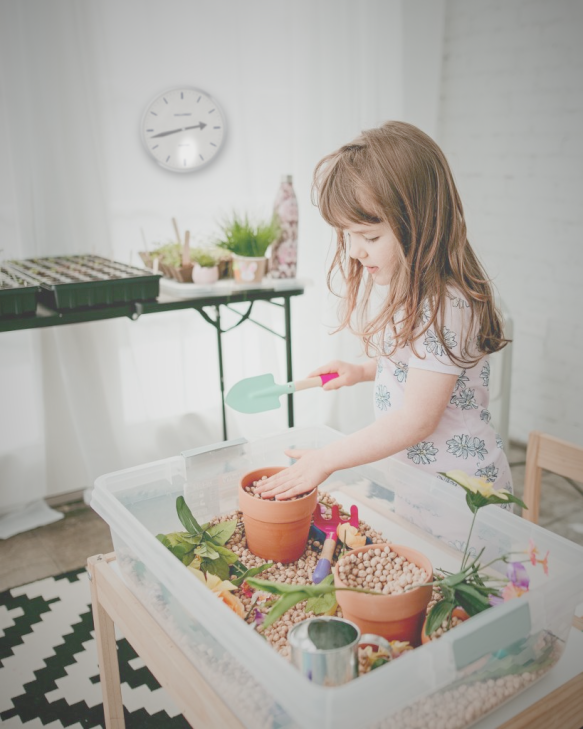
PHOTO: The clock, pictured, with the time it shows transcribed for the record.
2:43
